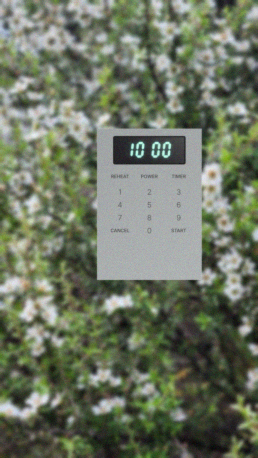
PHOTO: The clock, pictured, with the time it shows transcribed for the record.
10:00
